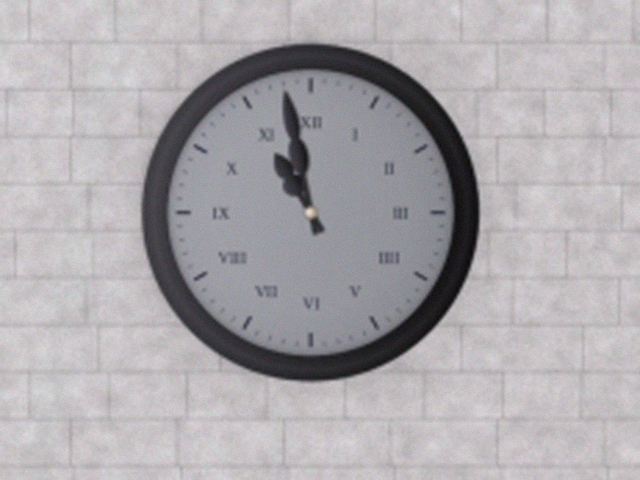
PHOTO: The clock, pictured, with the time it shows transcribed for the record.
10:58
